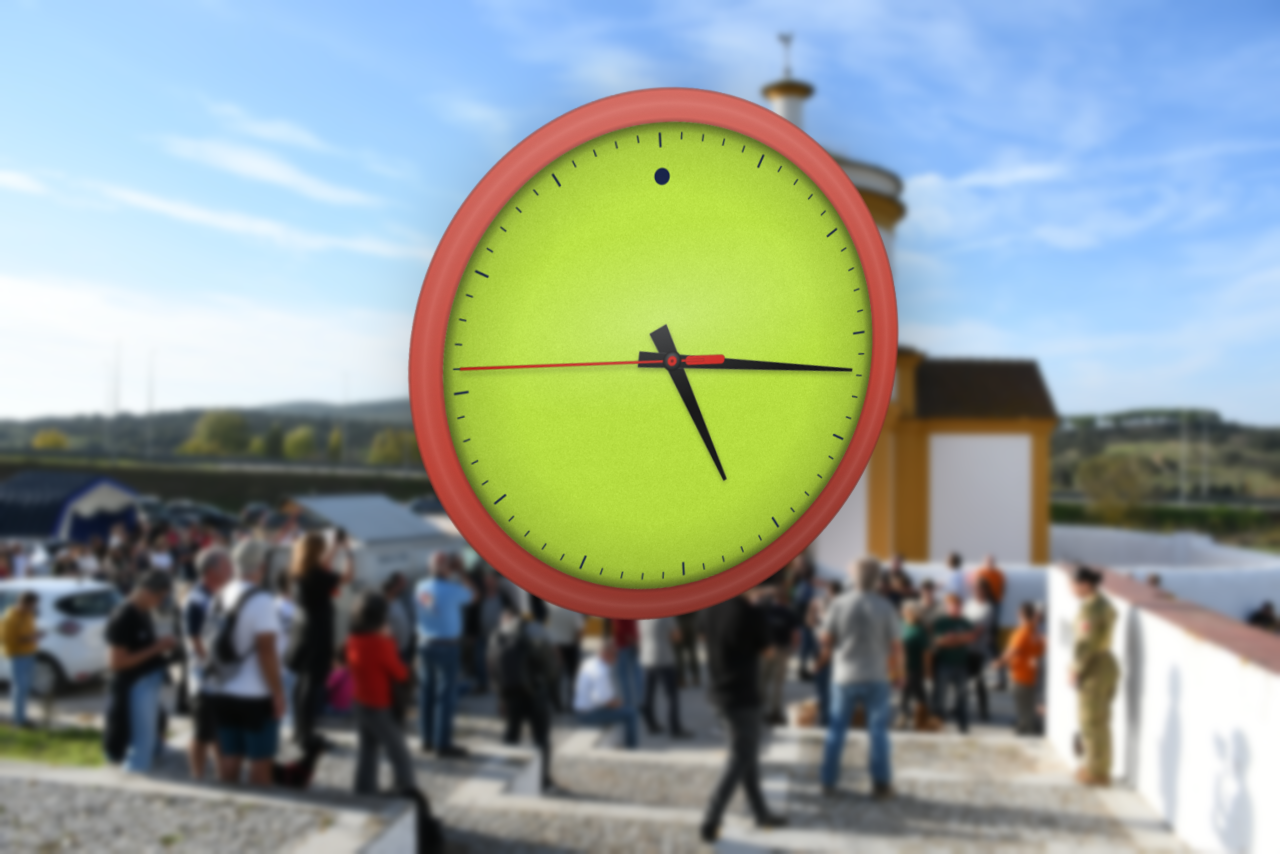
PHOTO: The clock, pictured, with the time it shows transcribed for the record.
5:16:46
